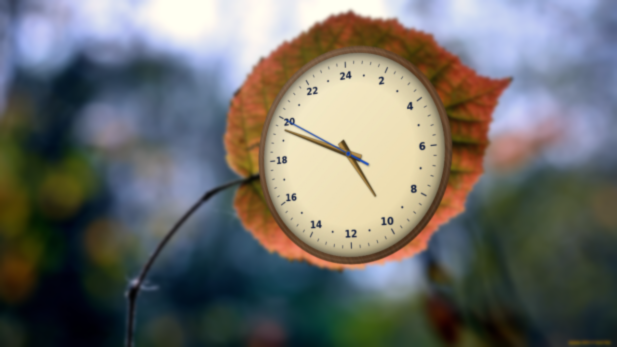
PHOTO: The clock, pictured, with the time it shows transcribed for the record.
9:48:50
